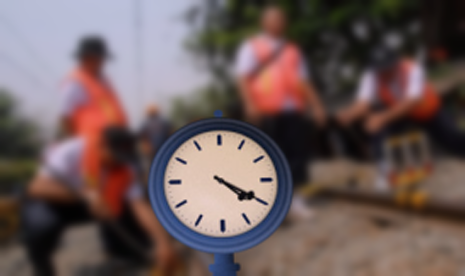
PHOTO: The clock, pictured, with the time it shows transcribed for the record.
4:20
